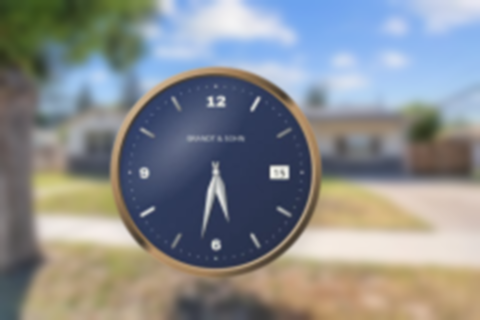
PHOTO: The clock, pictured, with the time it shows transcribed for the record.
5:32
